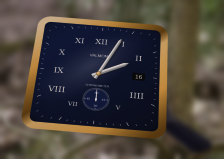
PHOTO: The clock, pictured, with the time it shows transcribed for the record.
2:04
